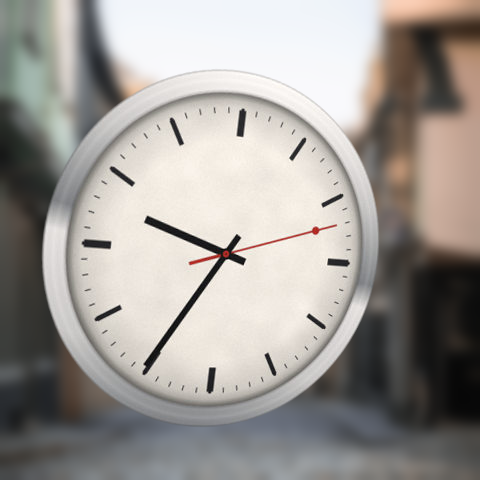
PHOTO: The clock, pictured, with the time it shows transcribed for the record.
9:35:12
